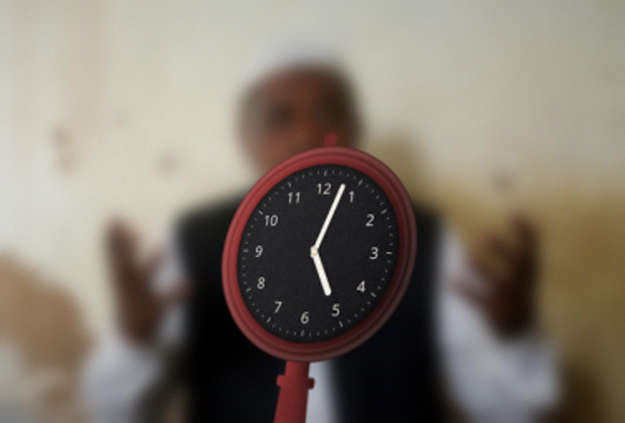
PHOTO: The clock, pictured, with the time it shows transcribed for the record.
5:03
